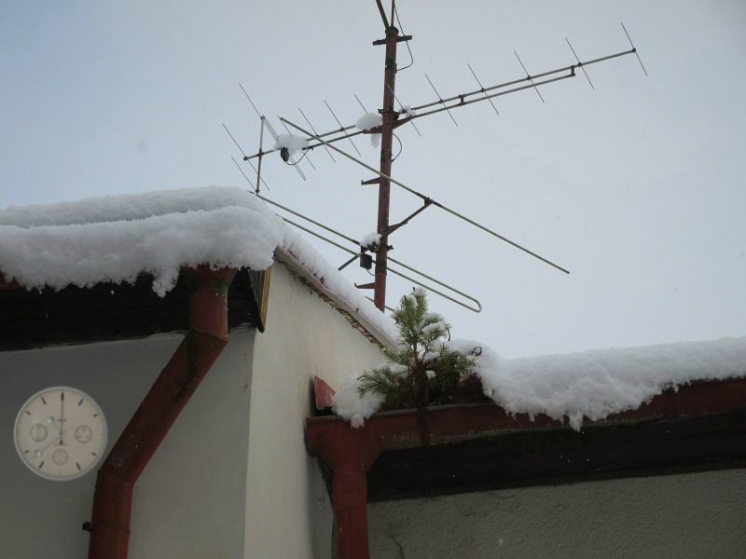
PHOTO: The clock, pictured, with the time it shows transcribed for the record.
10:38
